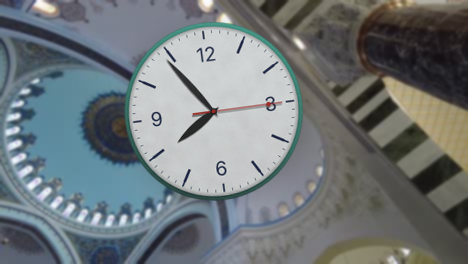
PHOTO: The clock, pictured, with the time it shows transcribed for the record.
7:54:15
